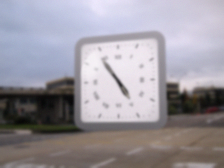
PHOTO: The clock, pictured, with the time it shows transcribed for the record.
4:54
